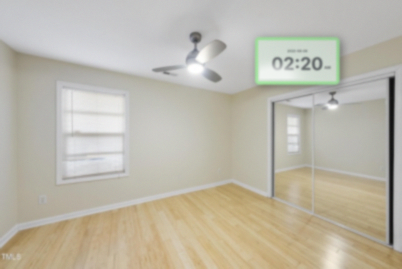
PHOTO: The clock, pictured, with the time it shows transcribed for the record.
2:20
